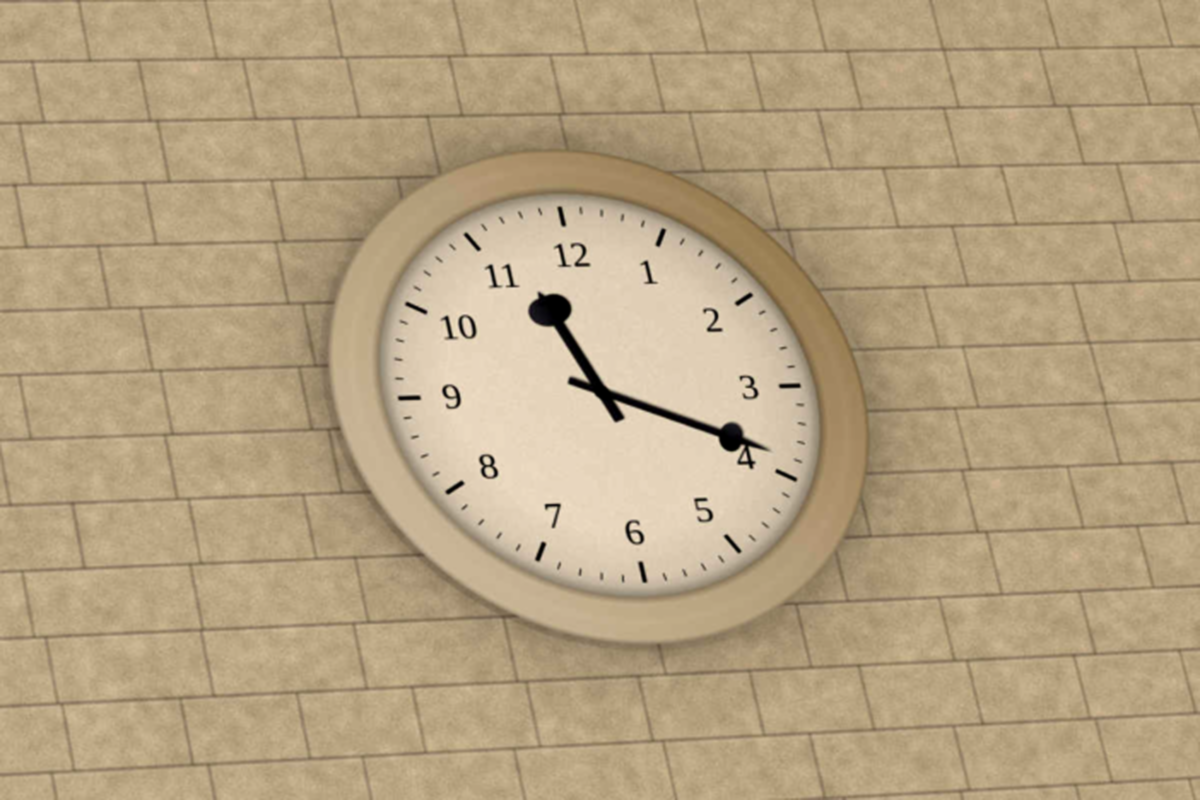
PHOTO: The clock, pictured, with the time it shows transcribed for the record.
11:19
